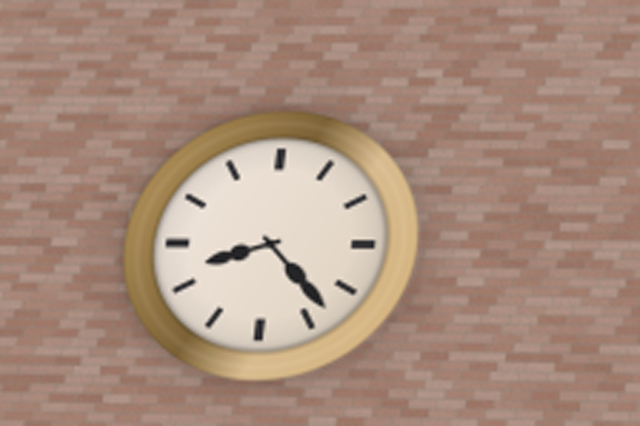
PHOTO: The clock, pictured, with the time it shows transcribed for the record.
8:23
